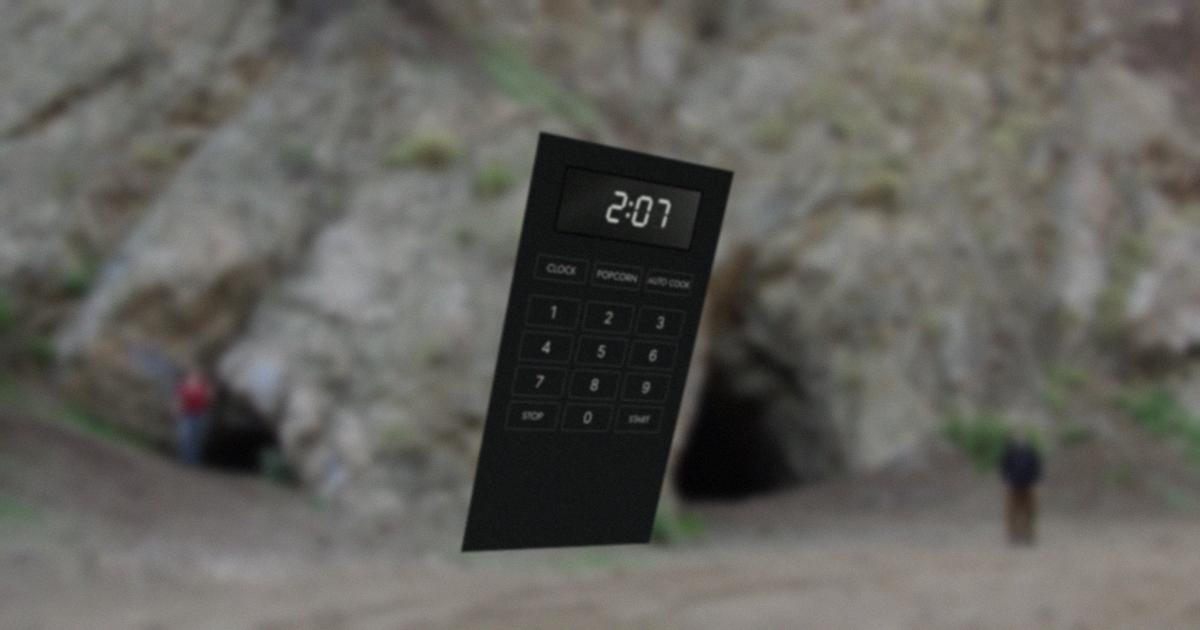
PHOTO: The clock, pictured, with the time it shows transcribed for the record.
2:07
